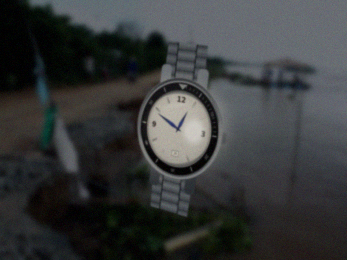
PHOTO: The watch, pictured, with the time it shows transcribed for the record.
12:49
